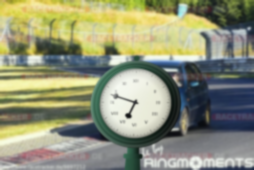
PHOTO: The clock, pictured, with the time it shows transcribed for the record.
6:48
